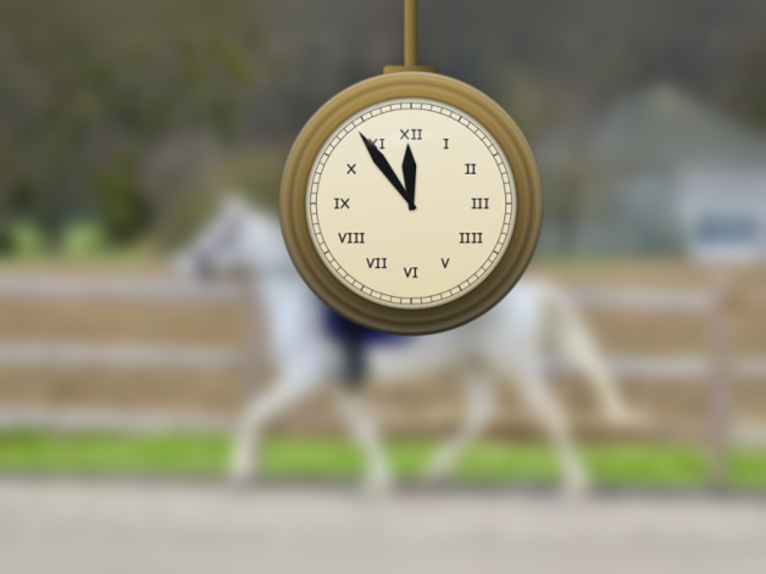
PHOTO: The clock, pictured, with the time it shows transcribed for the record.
11:54
